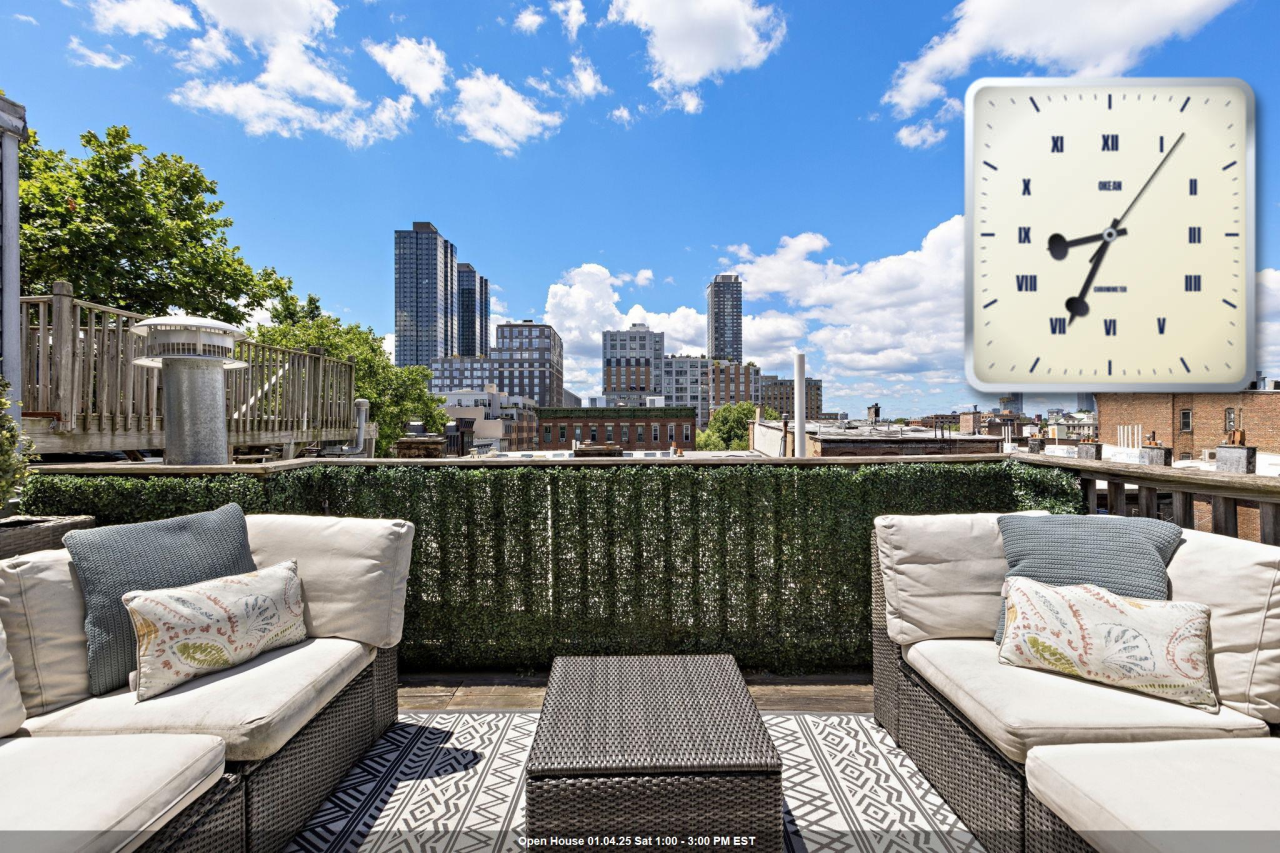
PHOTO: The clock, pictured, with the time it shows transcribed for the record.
8:34:06
